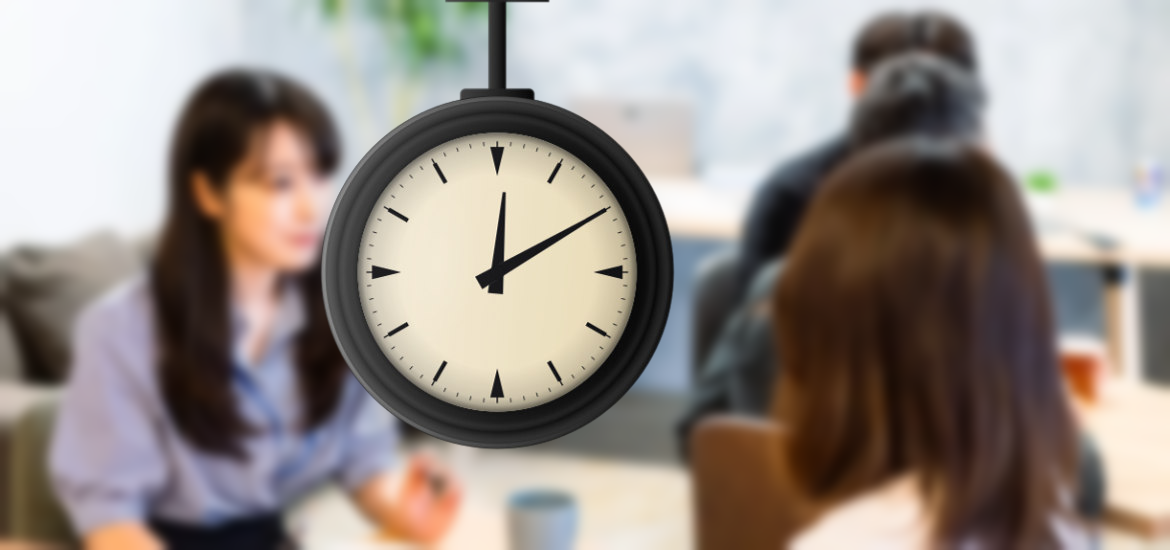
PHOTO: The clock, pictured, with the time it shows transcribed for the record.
12:10
